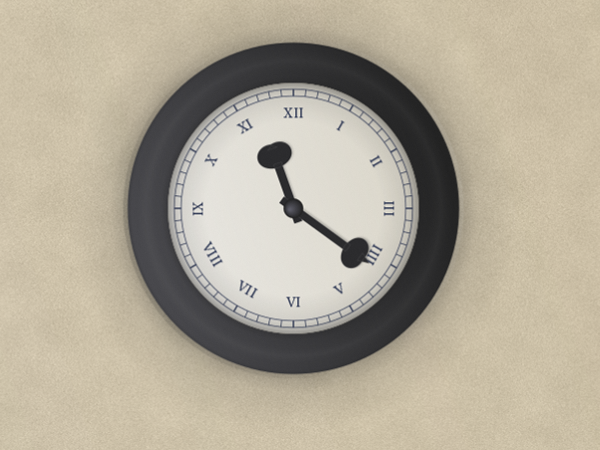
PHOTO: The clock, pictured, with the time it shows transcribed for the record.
11:21
